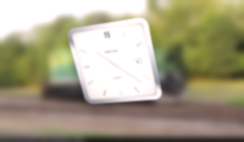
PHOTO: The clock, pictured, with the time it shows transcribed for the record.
10:22
